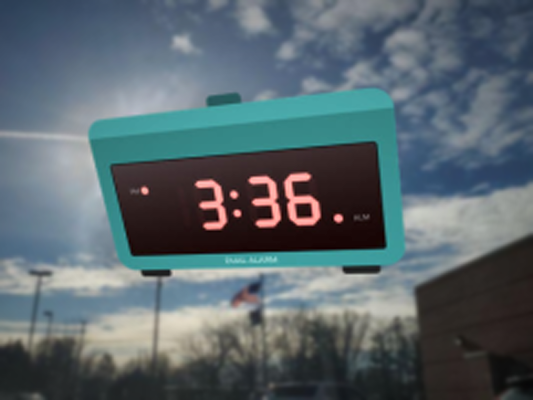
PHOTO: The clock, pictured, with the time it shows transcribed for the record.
3:36
